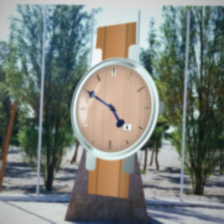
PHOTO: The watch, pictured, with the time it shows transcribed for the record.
4:50
